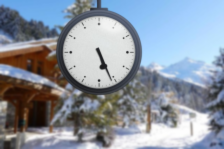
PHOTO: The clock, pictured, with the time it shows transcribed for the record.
5:26
